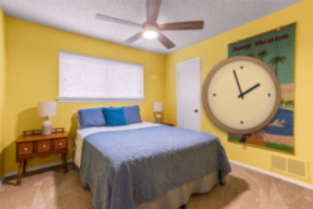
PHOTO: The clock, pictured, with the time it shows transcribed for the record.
1:57
